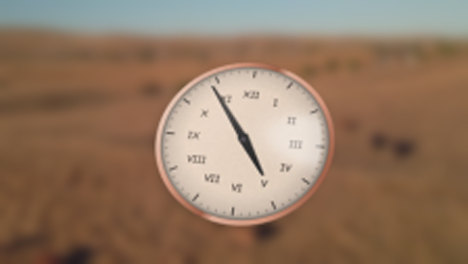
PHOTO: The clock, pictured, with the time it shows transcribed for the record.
4:54
